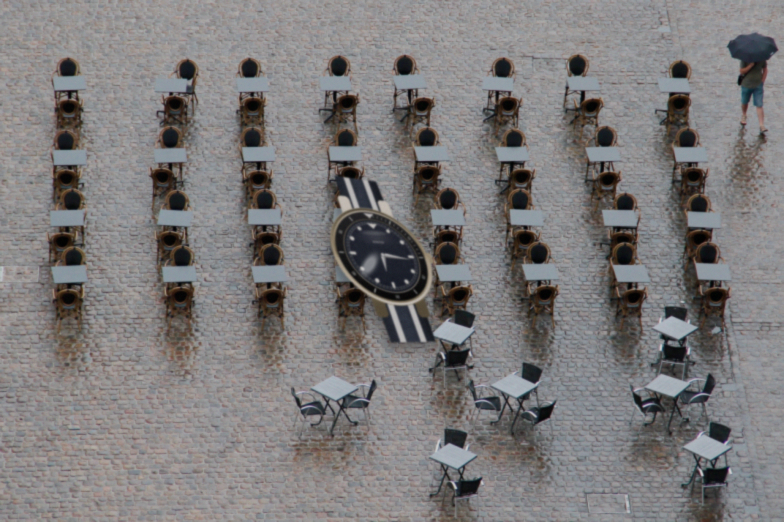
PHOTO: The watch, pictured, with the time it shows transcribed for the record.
6:16
